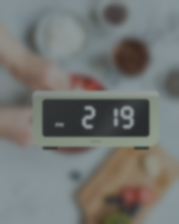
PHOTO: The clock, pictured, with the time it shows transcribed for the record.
2:19
